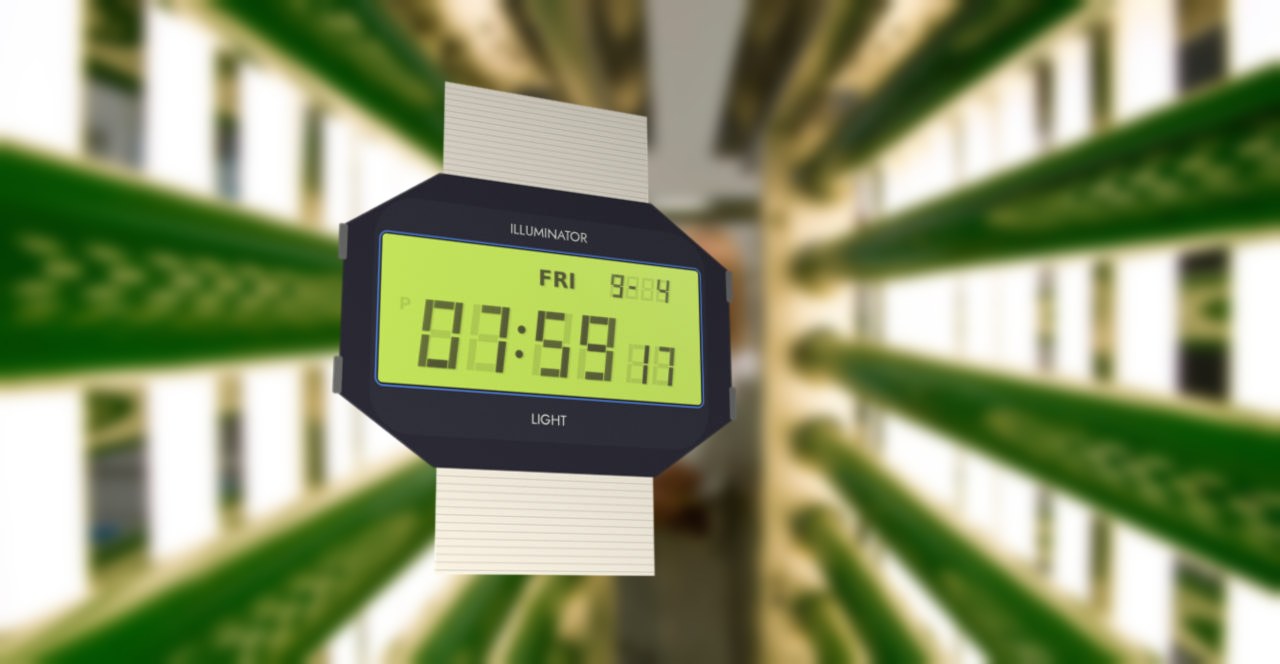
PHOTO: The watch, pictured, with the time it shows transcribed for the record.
7:59:17
